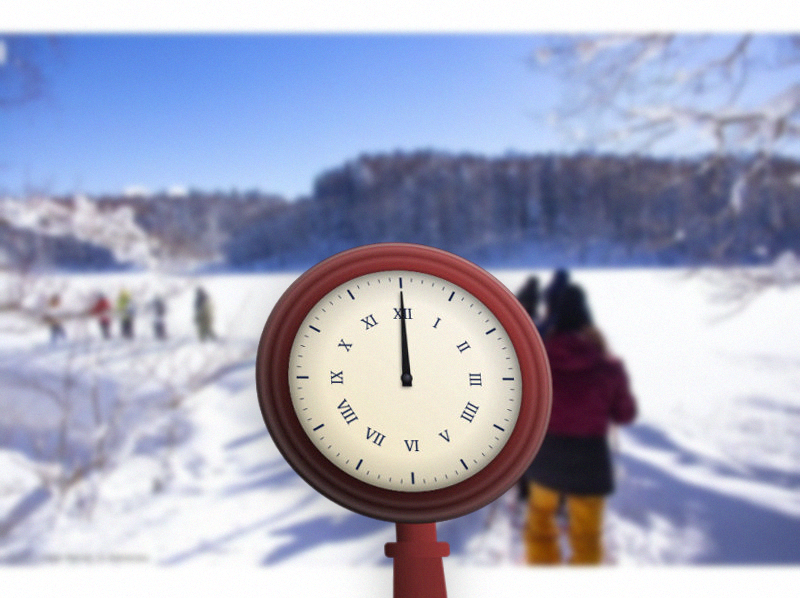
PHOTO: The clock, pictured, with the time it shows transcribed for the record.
12:00
